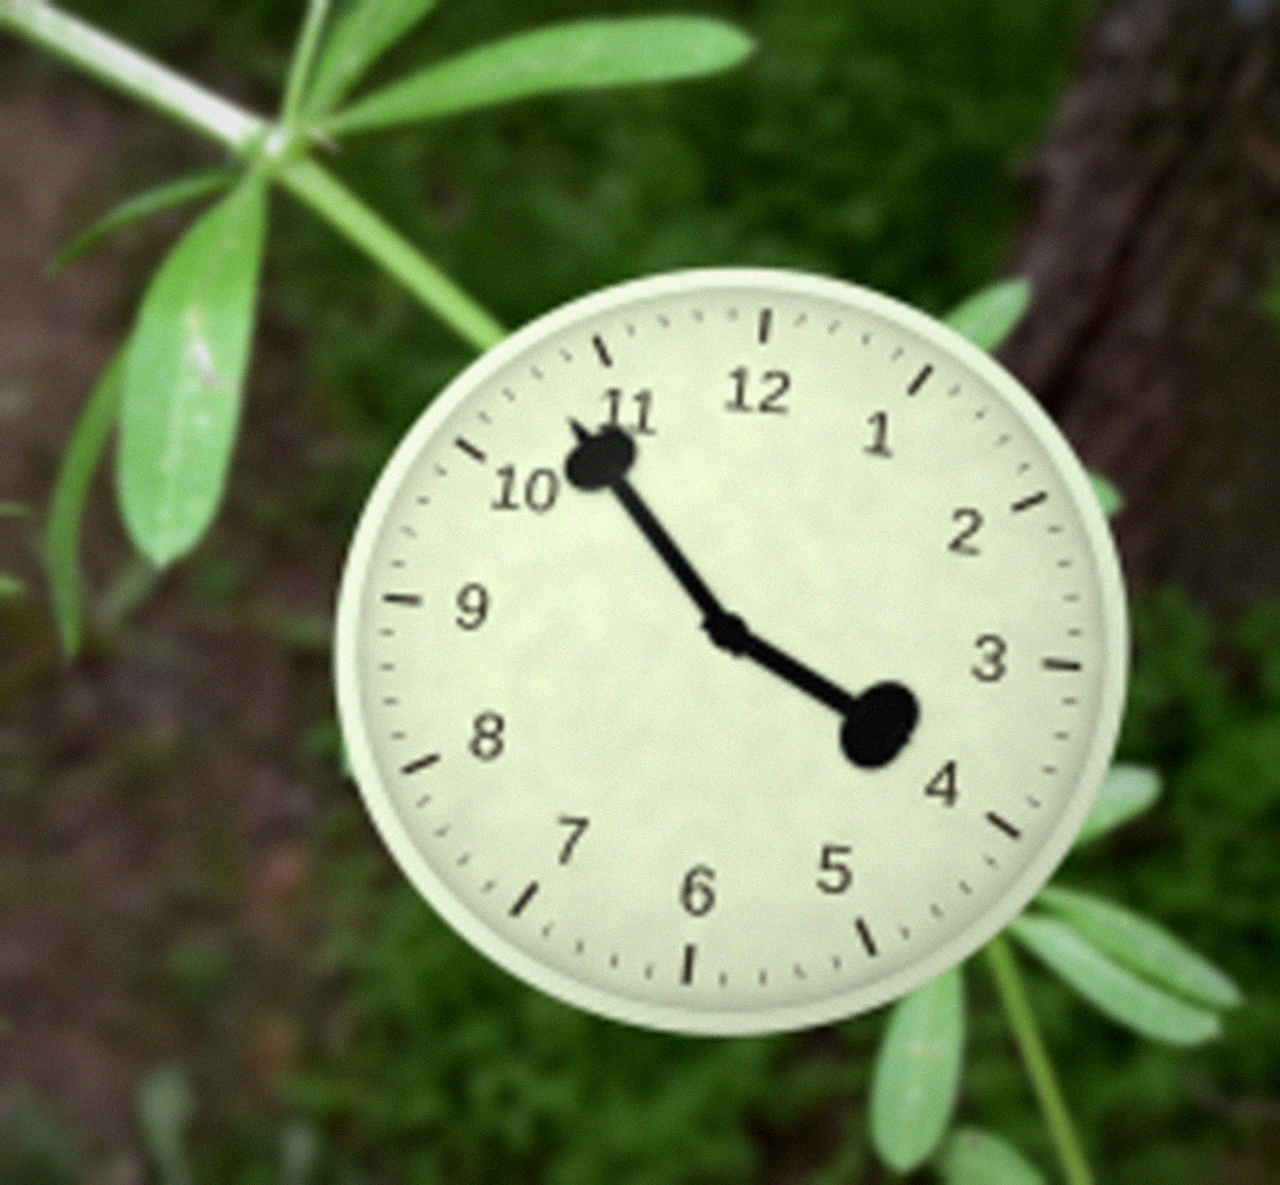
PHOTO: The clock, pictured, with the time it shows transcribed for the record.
3:53
